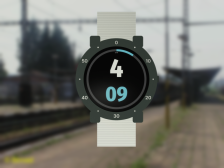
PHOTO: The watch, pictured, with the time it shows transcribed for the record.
4:09
